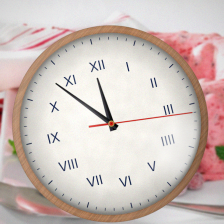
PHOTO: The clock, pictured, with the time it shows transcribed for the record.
11:53:16
